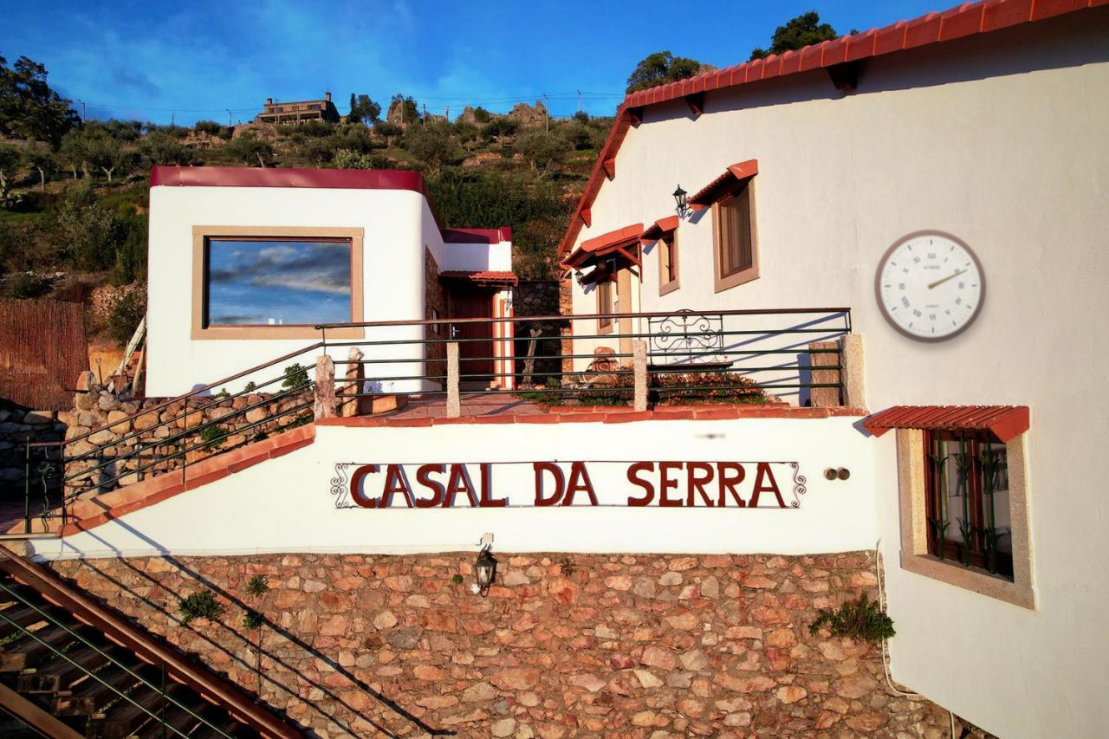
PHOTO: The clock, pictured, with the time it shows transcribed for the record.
2:11
